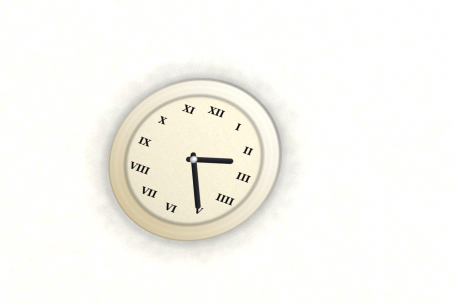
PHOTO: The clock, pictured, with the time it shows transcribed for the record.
2:25
